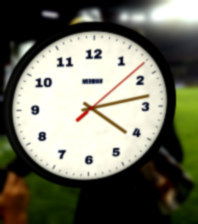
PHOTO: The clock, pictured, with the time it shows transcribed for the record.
4:13:08
